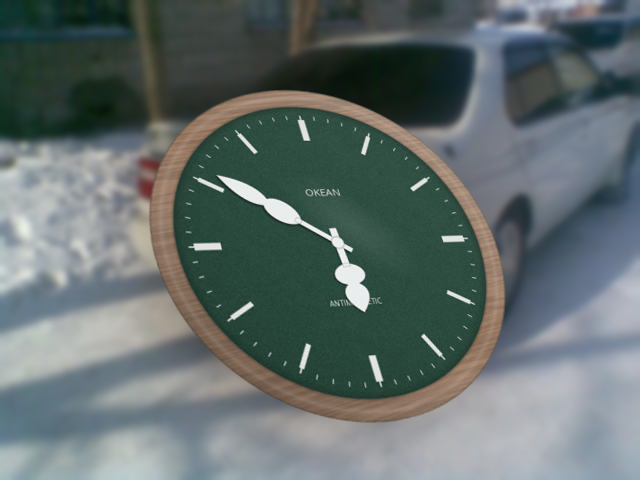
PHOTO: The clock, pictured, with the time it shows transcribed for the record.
5:51
